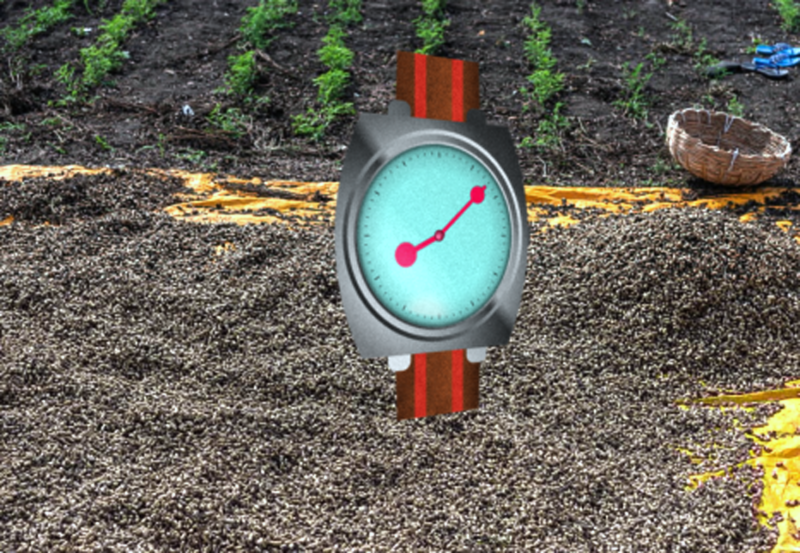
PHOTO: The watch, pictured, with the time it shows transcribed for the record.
8:08
